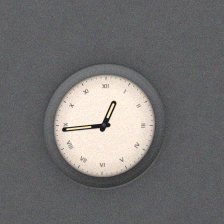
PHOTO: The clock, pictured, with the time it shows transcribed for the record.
12:44
